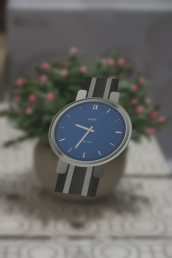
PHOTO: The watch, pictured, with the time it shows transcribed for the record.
9:34
